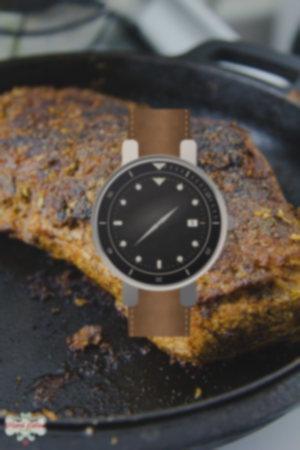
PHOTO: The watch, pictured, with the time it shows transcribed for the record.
1:38
